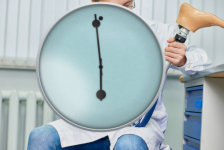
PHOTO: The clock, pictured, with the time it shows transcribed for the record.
5:59
